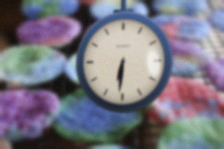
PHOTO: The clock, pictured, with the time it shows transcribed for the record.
6:31
